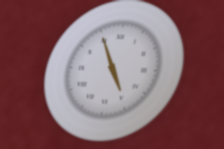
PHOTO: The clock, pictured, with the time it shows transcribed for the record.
4:55
